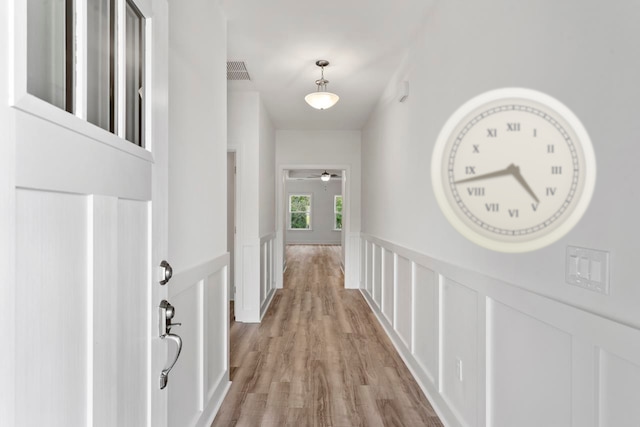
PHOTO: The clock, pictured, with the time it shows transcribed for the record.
4:43
